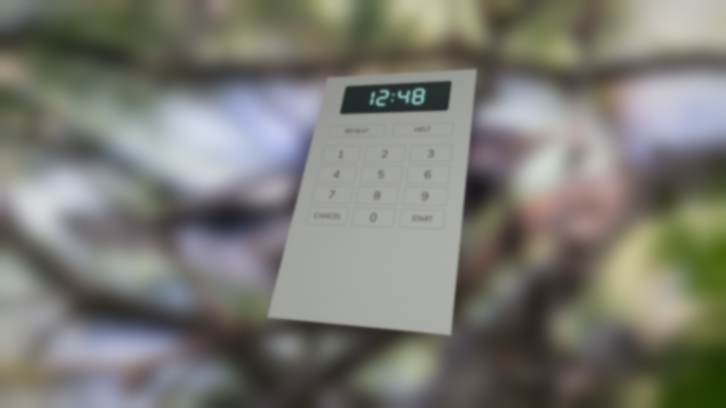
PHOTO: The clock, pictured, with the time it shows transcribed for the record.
12:48
